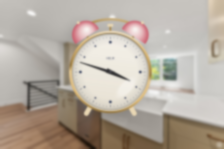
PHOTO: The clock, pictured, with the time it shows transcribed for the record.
3:48
